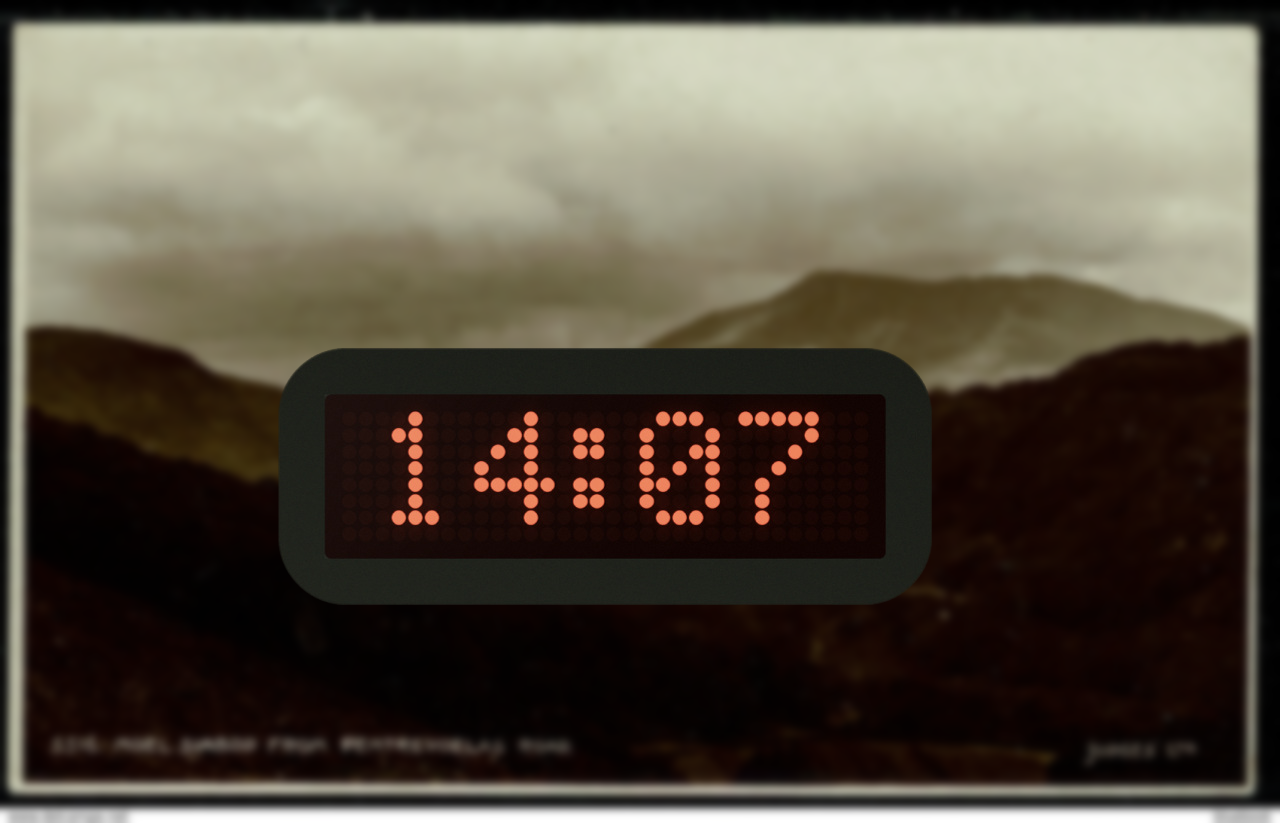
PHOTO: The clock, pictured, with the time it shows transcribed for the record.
14:07
